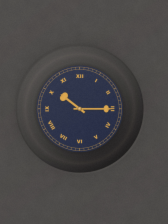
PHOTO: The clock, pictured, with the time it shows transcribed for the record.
10:15
